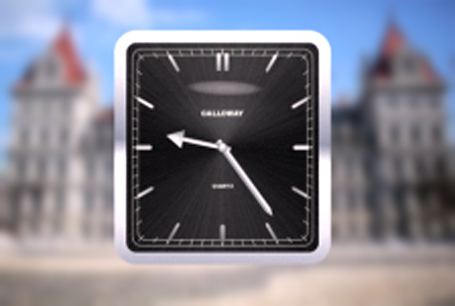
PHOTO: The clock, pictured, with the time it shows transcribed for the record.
9:24
